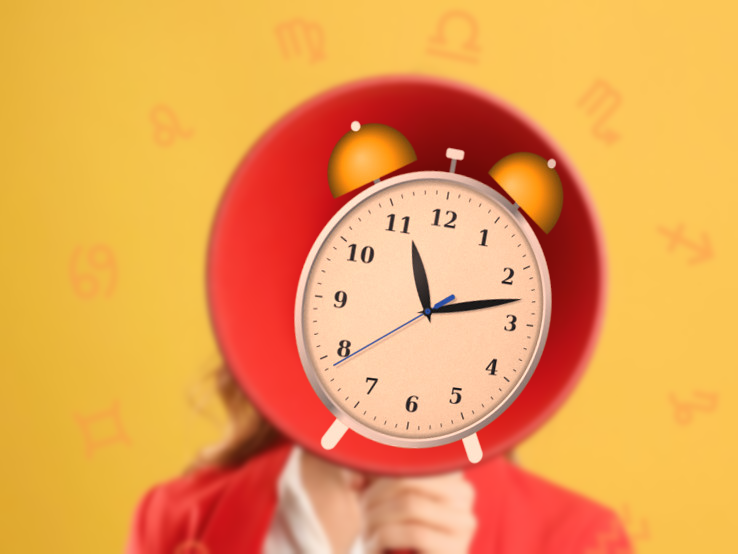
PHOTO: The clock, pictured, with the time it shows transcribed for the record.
11:12:39
